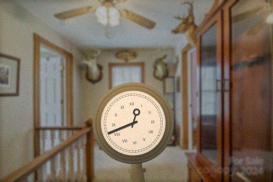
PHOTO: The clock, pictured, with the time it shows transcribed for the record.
12:42
